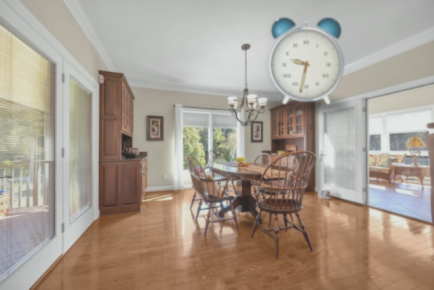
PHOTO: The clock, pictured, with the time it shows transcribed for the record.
9:32
